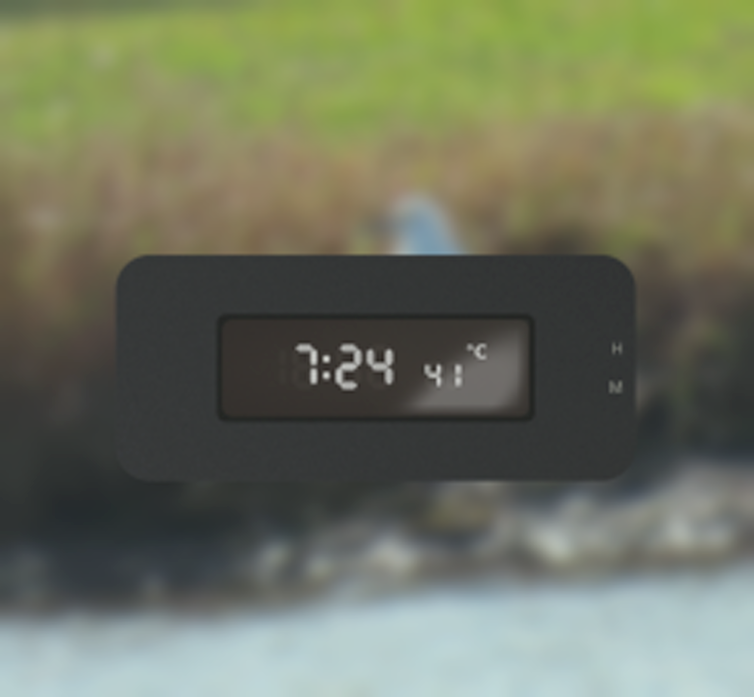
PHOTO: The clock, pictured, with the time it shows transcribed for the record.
7:24
